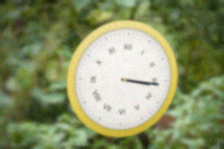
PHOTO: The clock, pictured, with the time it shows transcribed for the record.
3:16
